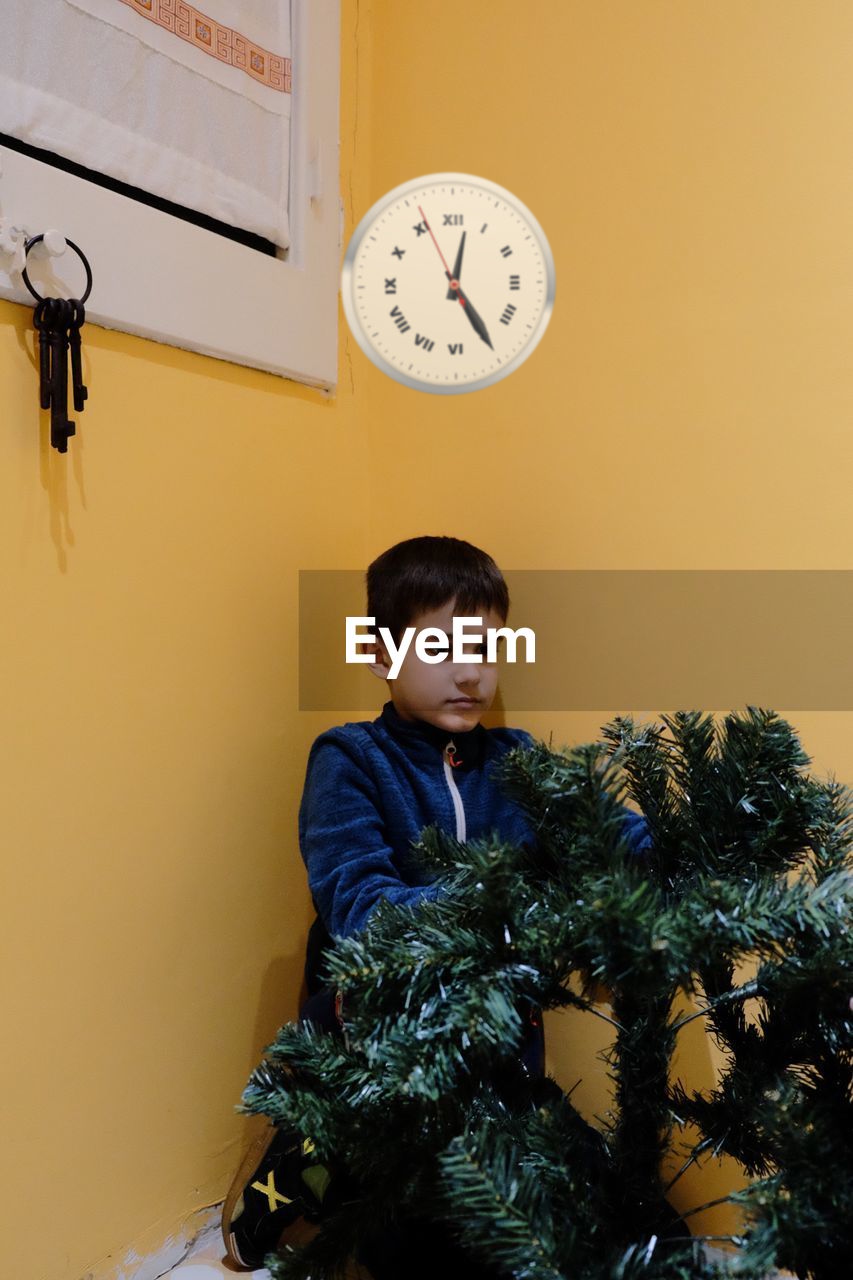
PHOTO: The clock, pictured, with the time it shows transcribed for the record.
12:24:56
